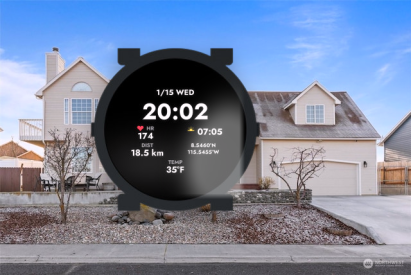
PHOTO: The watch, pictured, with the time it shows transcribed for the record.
20:02
